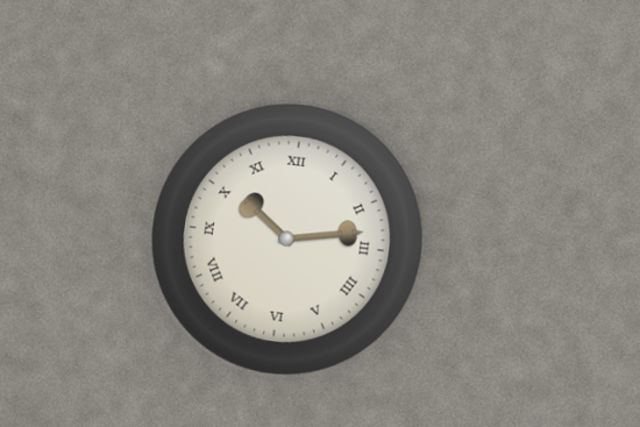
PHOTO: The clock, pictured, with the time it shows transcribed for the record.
10:13
